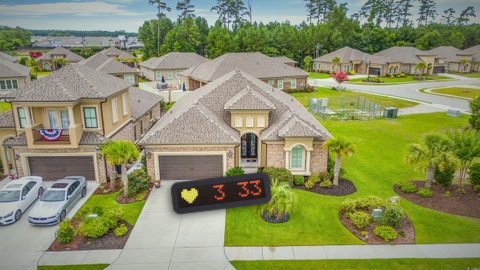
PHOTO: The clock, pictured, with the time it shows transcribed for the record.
3:33
